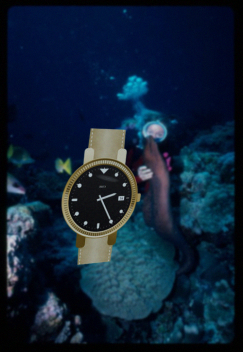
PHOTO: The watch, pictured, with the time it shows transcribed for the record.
2:25
